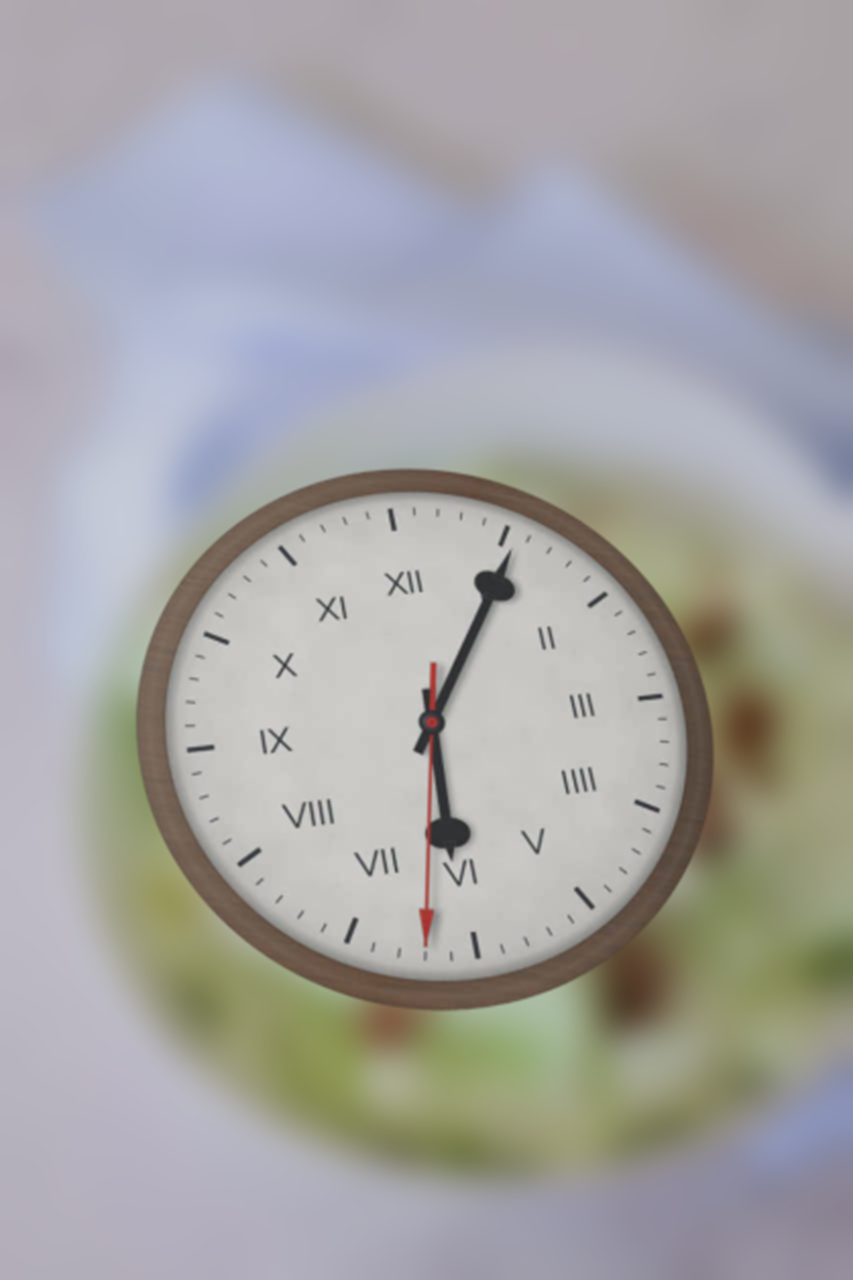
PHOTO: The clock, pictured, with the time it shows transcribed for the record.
6:05:32
